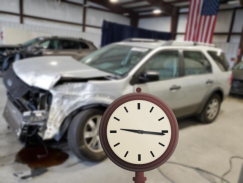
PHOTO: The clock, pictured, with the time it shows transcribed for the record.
9:16
